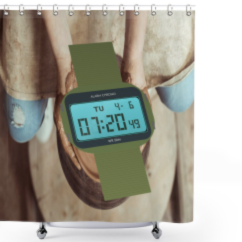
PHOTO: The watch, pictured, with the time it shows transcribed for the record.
7:20
